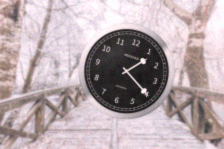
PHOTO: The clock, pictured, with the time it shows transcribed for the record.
1:20
